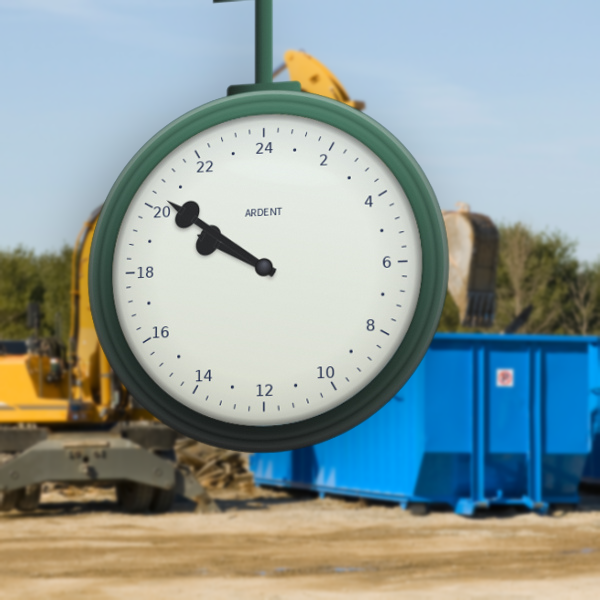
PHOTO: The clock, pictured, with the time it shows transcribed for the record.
19:51
